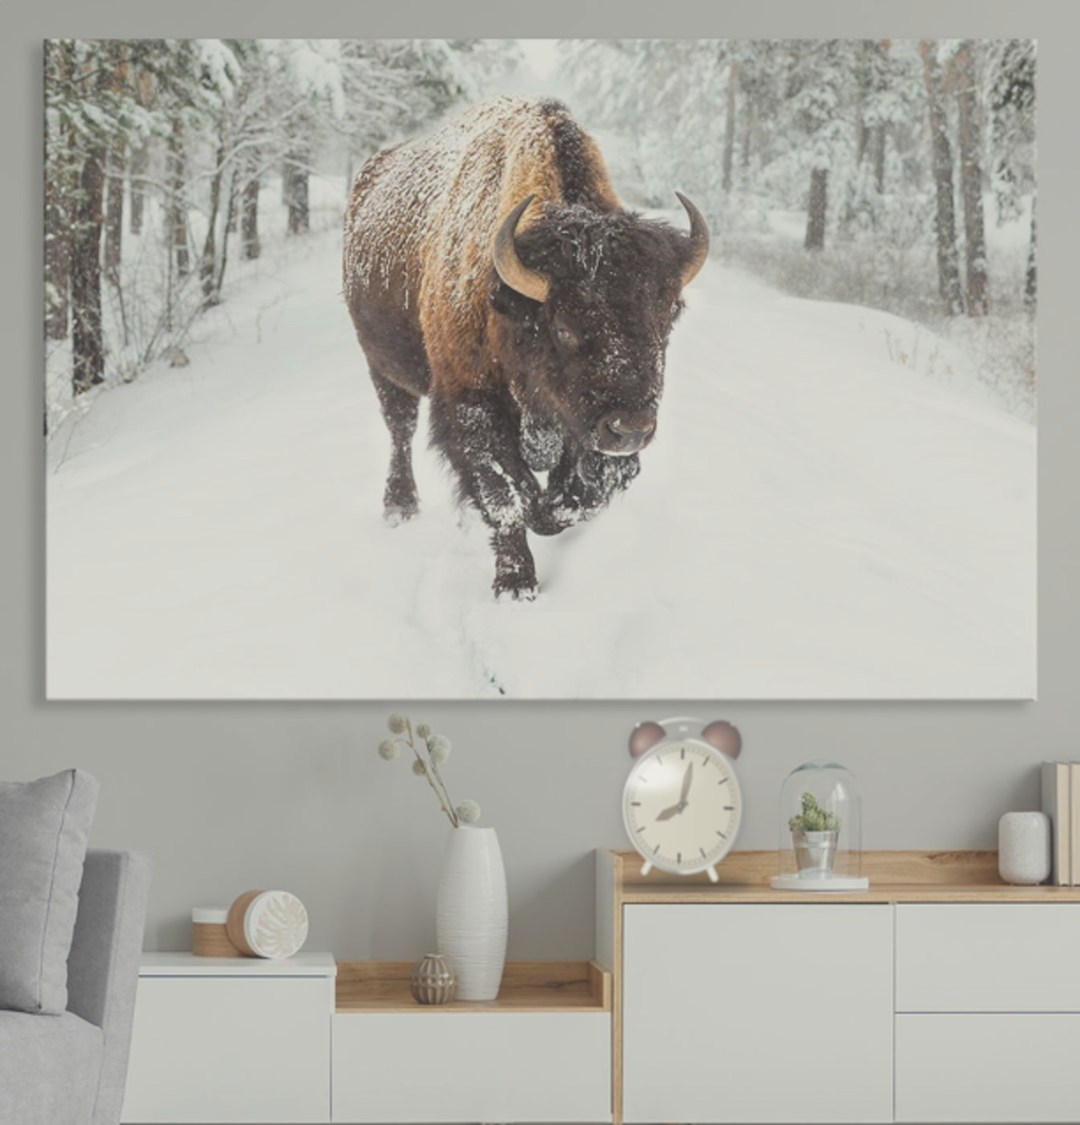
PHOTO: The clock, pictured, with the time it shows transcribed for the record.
8:02
